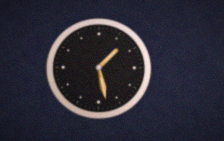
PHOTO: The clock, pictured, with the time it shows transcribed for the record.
1:28
